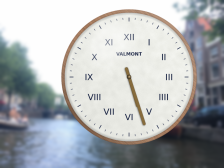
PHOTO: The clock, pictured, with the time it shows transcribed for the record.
5:27
